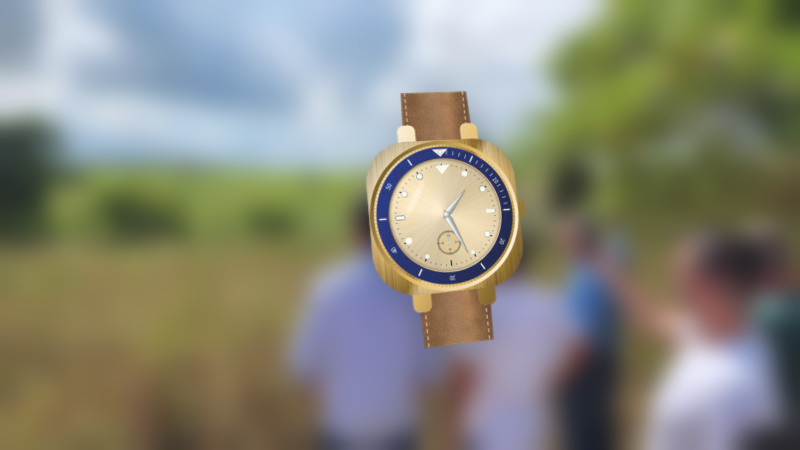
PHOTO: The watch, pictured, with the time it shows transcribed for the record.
1:26
